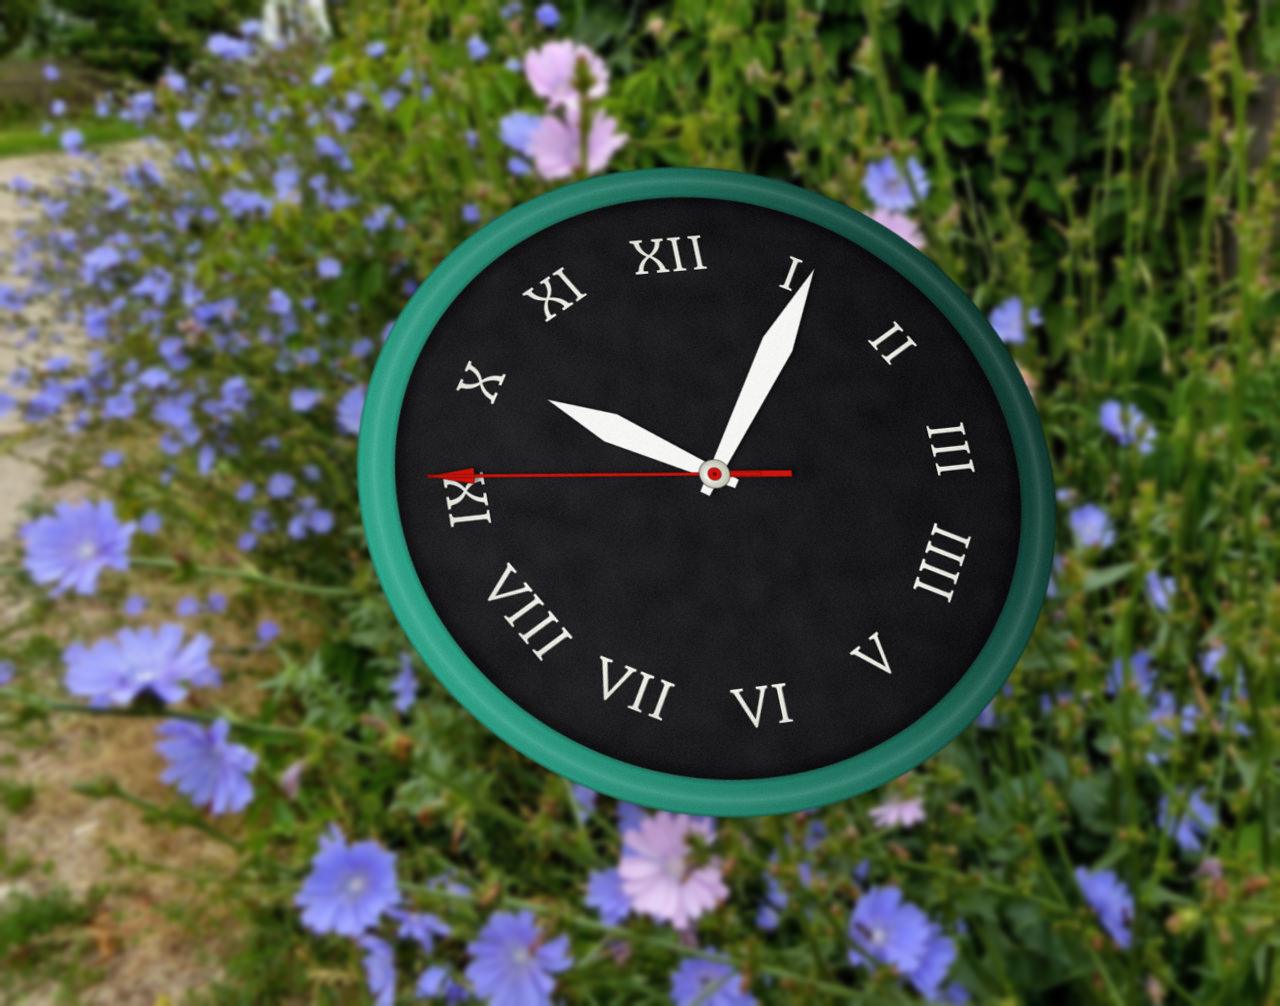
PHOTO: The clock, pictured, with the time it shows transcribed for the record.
10:05:46
